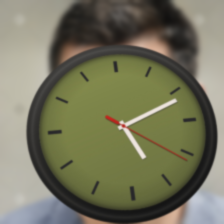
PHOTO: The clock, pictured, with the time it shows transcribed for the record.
5:11:21
